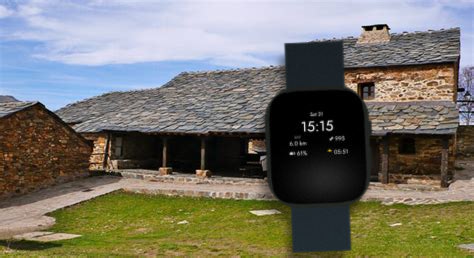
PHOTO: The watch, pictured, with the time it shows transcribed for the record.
15:15
